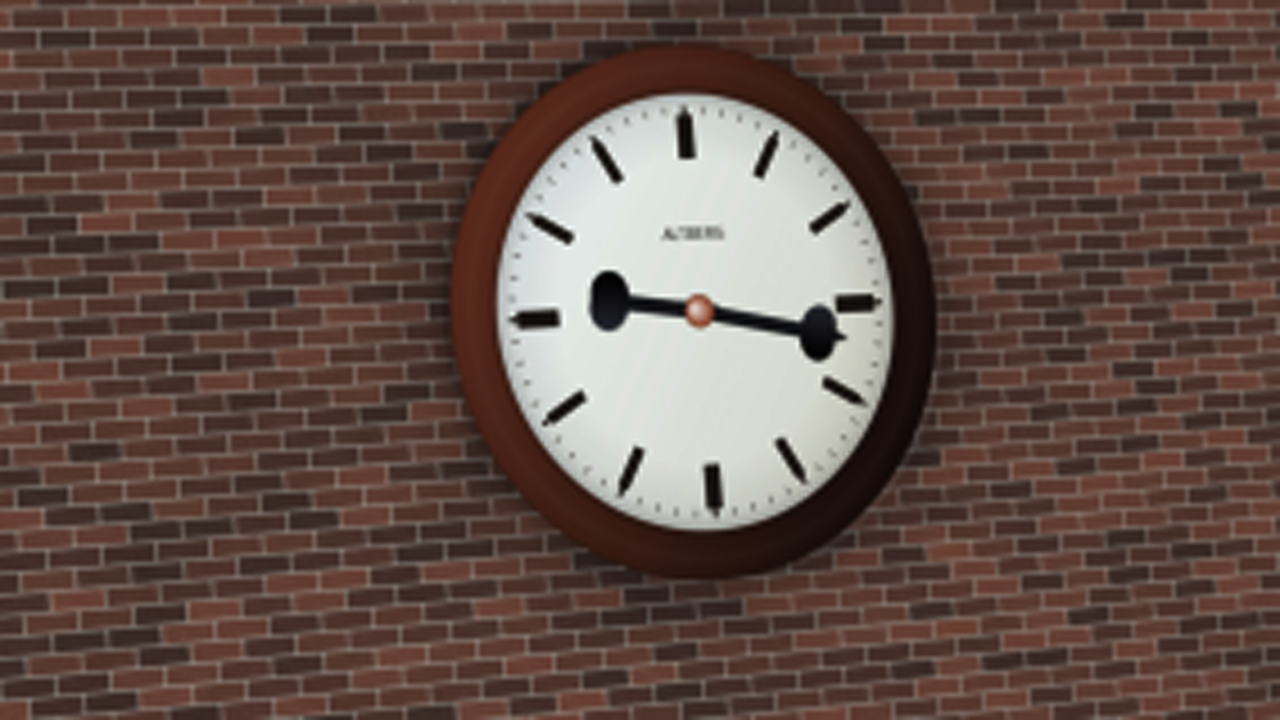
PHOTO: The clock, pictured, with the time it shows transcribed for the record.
9:17
